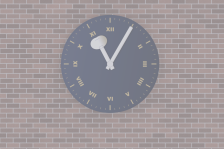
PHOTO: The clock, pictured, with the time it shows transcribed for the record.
11:05
